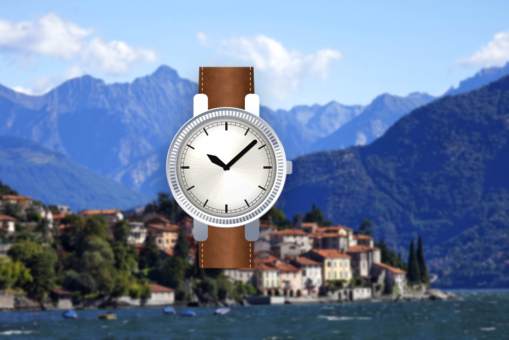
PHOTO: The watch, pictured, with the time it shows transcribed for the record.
10:08
